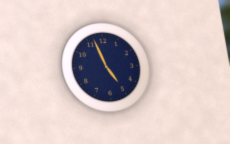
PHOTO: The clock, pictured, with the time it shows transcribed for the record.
4:57
